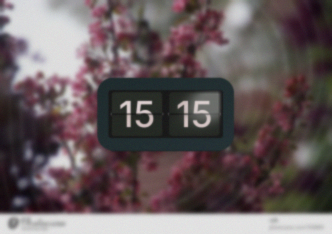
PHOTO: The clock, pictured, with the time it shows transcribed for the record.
15:15
